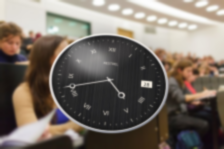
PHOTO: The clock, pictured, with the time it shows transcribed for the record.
4:42
